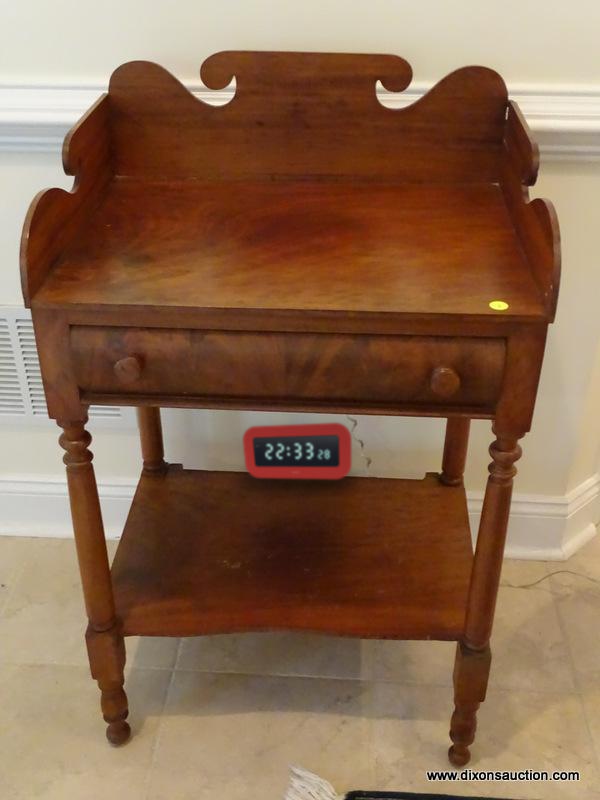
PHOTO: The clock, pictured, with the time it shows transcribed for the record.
22:33
